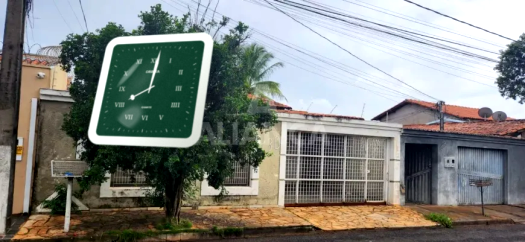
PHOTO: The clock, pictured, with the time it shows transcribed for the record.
8:01
